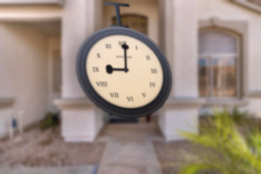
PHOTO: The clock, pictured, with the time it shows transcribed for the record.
9:01
